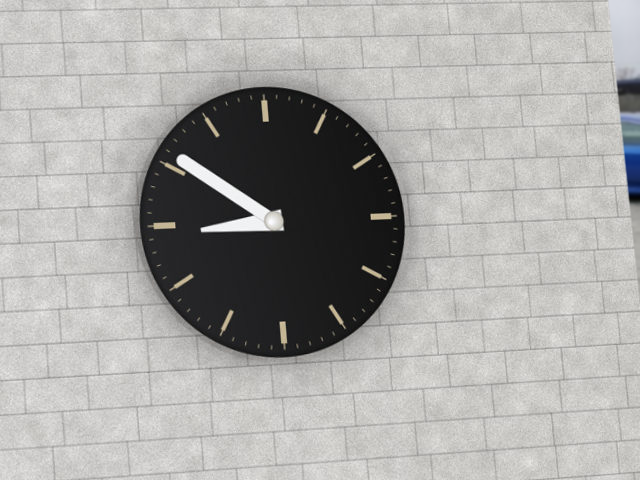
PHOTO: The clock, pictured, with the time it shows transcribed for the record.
8:51
